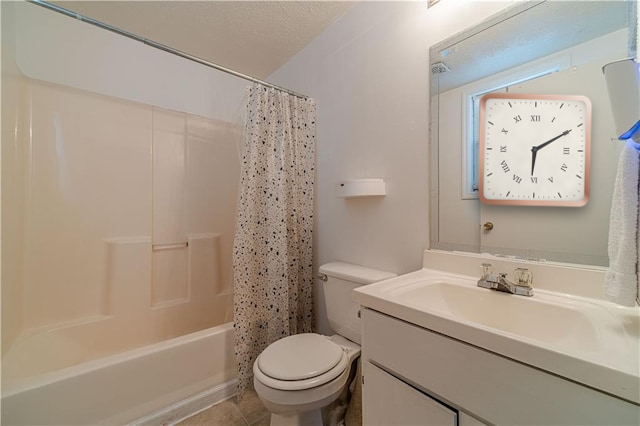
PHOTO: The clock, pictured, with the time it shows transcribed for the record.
6:10
